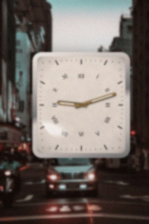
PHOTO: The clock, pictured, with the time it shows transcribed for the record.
9:12
